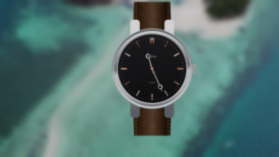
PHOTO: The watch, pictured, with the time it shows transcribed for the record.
11:26
